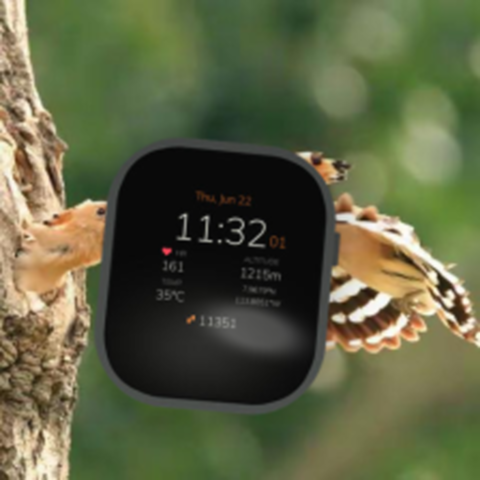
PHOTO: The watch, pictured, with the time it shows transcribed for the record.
11:32
